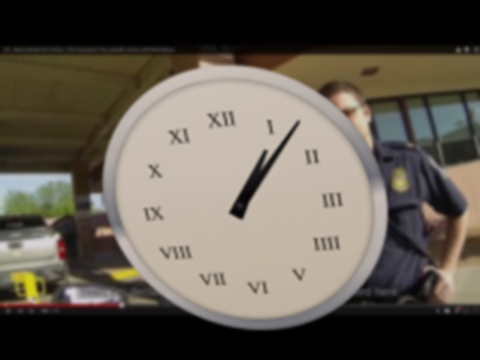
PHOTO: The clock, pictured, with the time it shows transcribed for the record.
1:07
